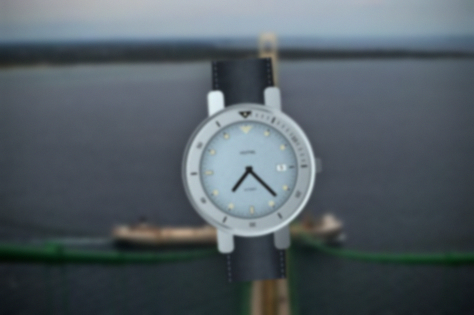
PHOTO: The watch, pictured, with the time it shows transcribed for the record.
7:23
